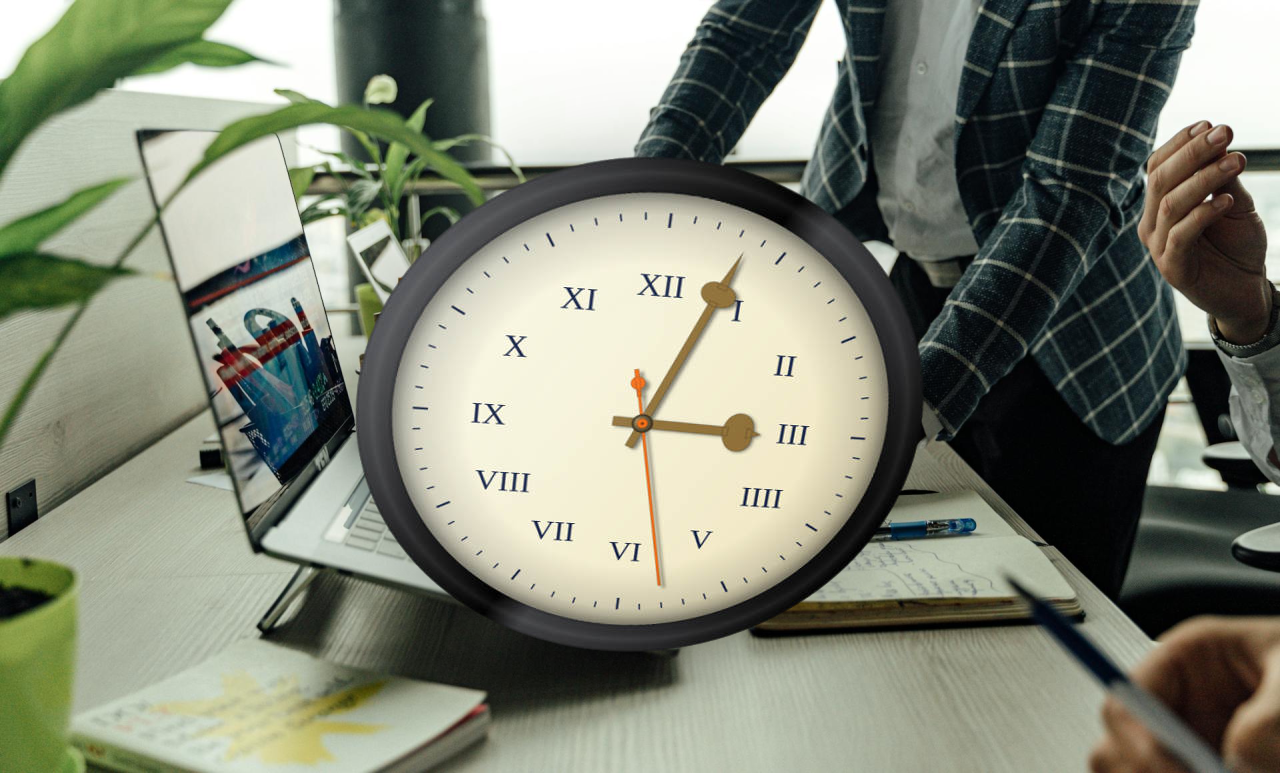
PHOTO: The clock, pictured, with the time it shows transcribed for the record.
3:03:28
